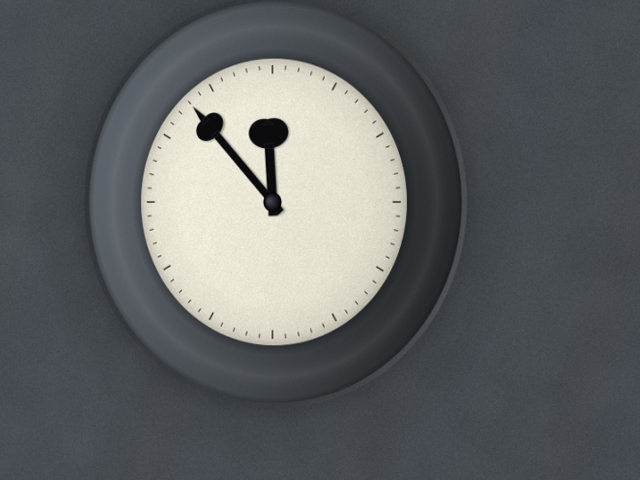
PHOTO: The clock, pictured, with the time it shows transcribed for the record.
11:53
